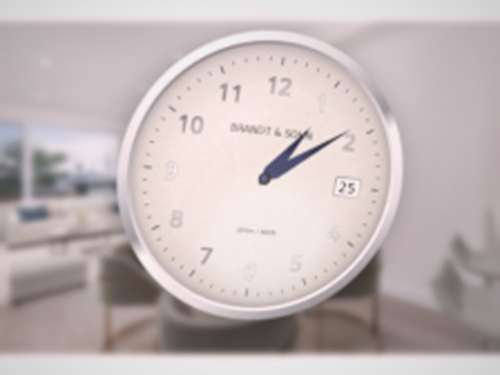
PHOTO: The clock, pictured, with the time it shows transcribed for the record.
1:09
